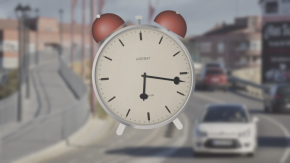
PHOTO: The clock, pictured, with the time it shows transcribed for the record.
6:17
